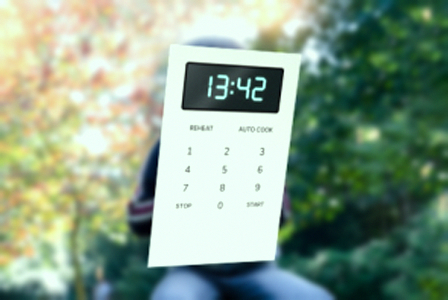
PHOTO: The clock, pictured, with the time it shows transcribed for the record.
13:42
